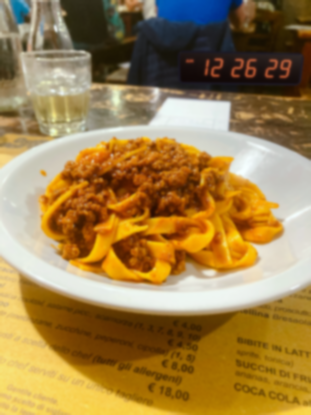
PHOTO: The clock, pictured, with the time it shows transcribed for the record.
12:26:29
